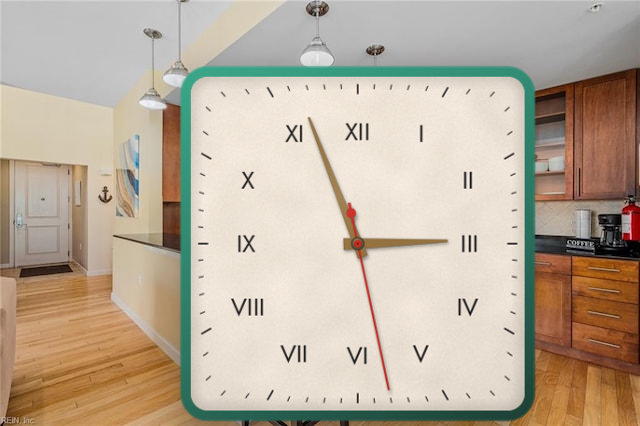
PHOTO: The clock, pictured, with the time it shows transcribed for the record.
2:56:28
